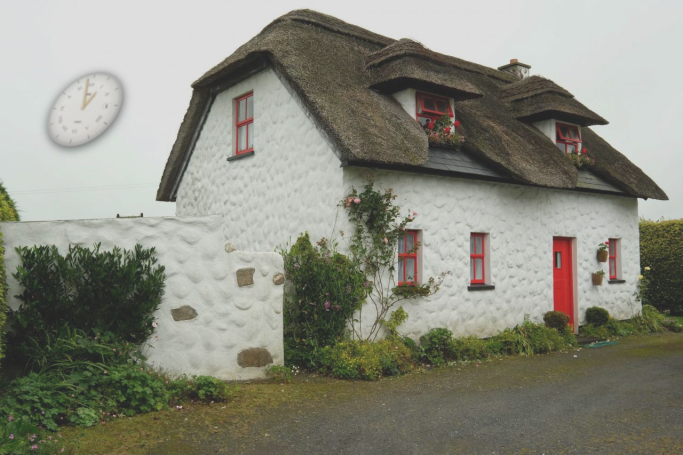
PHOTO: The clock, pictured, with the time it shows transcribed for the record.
12:58
